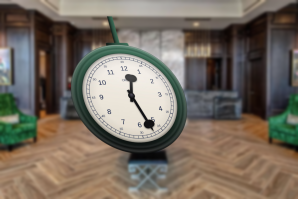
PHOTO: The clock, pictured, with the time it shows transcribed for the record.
12:27
